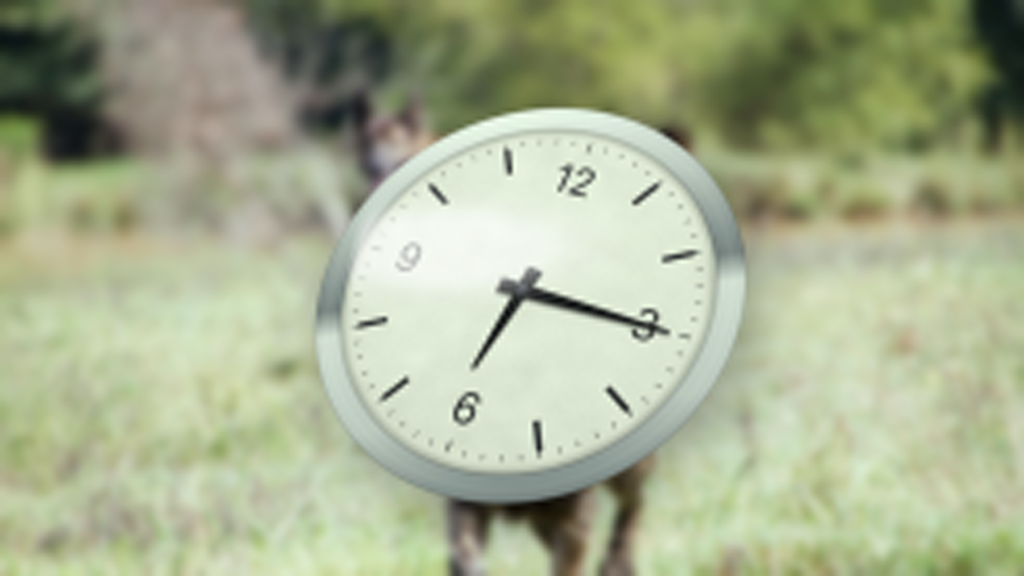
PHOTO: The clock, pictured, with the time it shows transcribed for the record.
6:15
